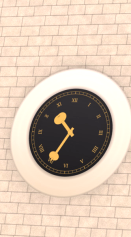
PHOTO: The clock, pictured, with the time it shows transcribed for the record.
10:35
